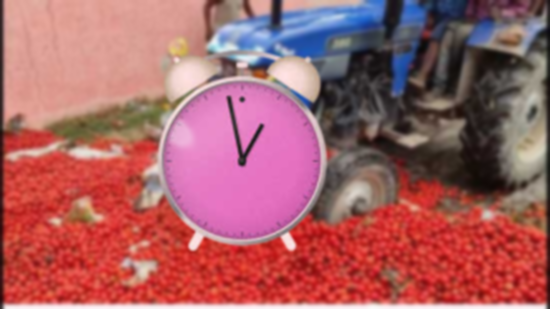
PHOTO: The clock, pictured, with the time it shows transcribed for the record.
12:58
